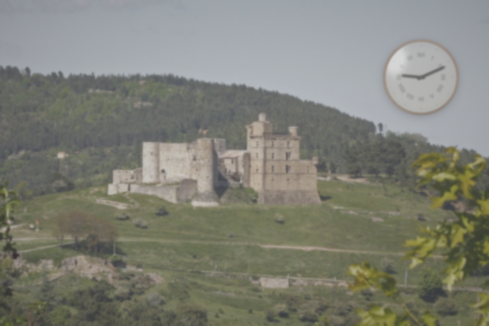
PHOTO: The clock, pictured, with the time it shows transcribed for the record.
9:11
